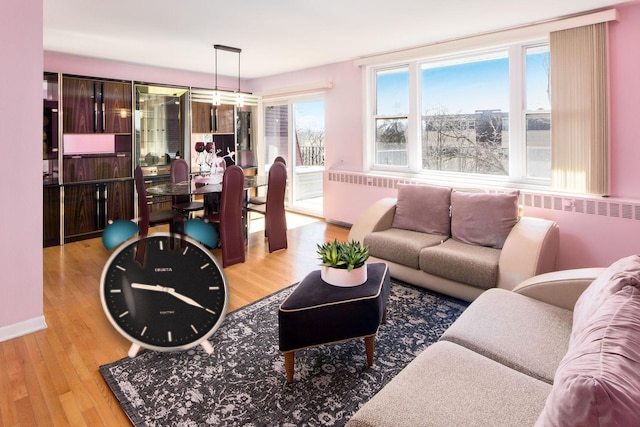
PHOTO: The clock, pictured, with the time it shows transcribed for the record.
9:20
